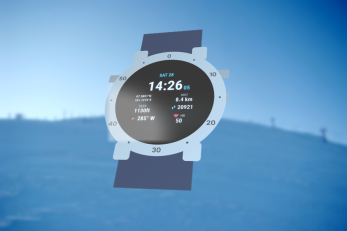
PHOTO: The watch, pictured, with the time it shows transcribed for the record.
14:26
